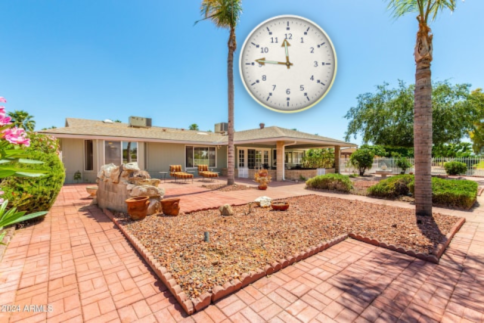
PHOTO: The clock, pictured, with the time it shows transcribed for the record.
11:46
